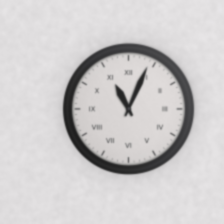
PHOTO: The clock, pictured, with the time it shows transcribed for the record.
11:04
